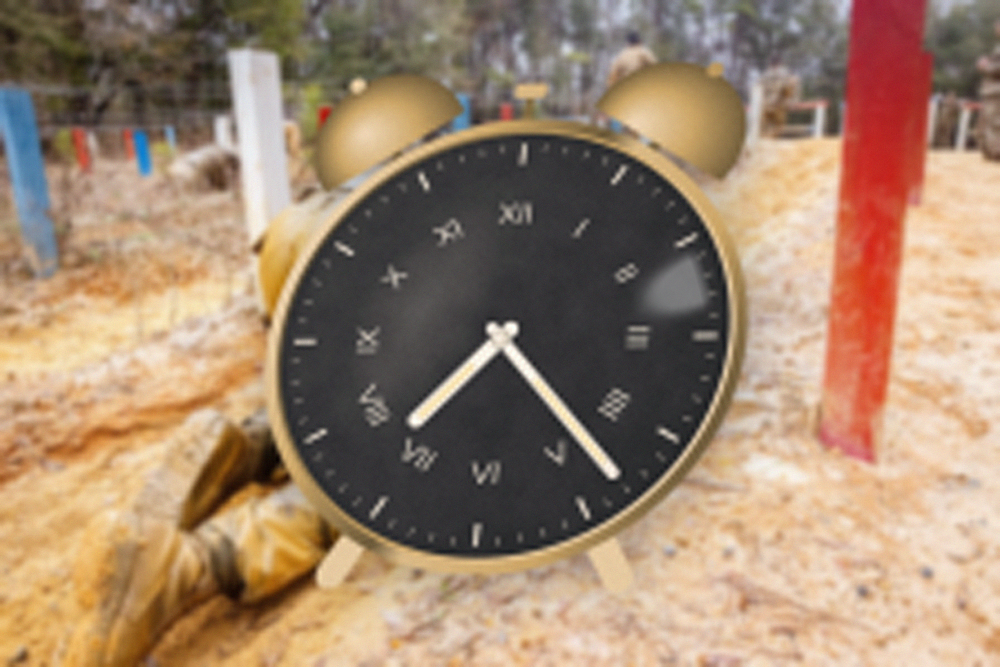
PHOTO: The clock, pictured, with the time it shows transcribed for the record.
7:23
